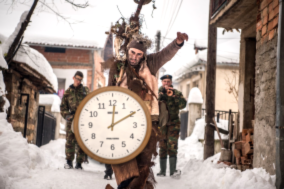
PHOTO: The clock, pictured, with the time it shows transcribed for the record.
12:10
